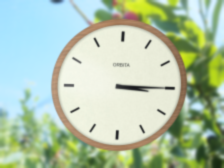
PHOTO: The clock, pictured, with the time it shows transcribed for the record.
3:15
